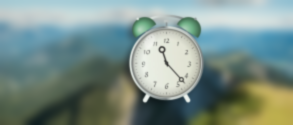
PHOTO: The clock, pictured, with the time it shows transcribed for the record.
11:23
